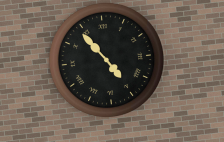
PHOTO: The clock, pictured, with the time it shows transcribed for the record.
4:54
